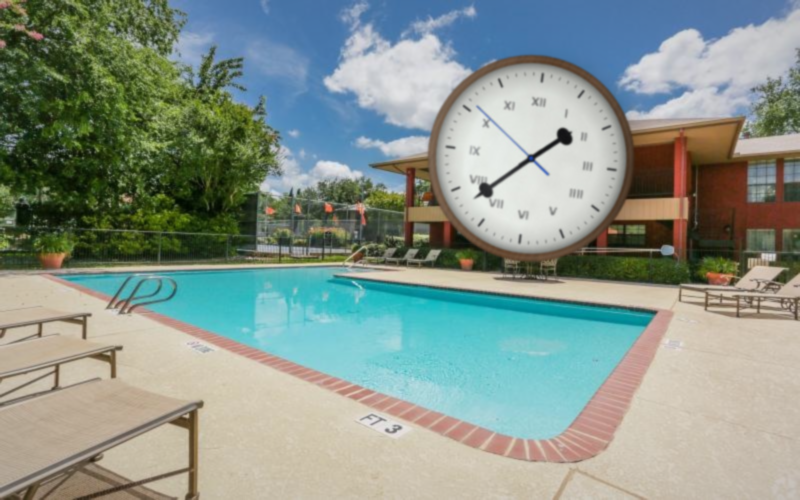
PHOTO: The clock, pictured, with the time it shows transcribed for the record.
1:37:51
